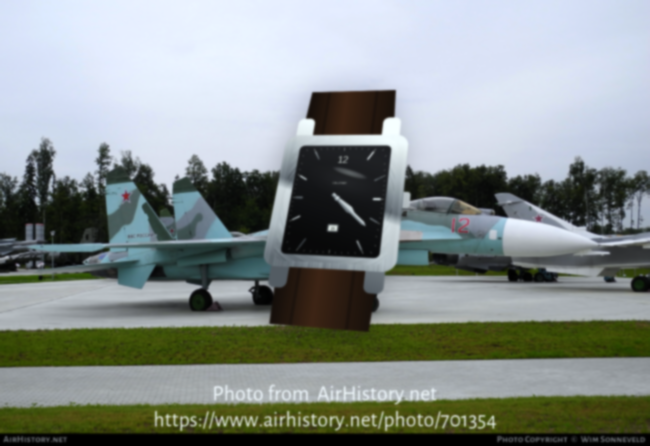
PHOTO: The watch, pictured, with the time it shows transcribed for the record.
4:22
